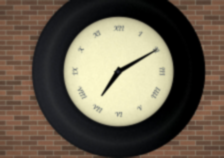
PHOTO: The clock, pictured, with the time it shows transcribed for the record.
7:10
